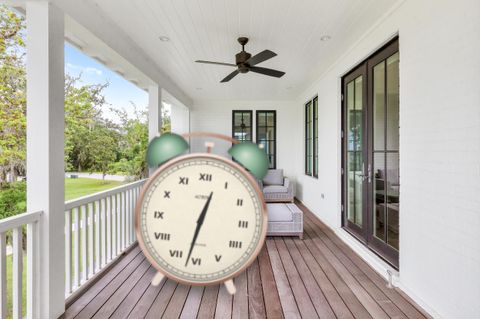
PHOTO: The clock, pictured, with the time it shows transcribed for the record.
12:32
